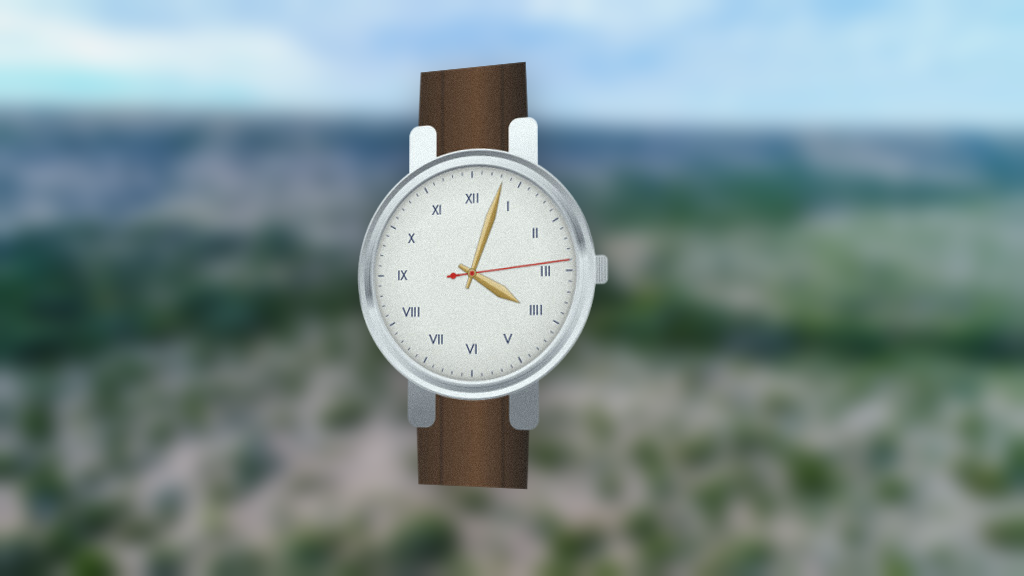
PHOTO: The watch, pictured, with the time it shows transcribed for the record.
4:03:14
